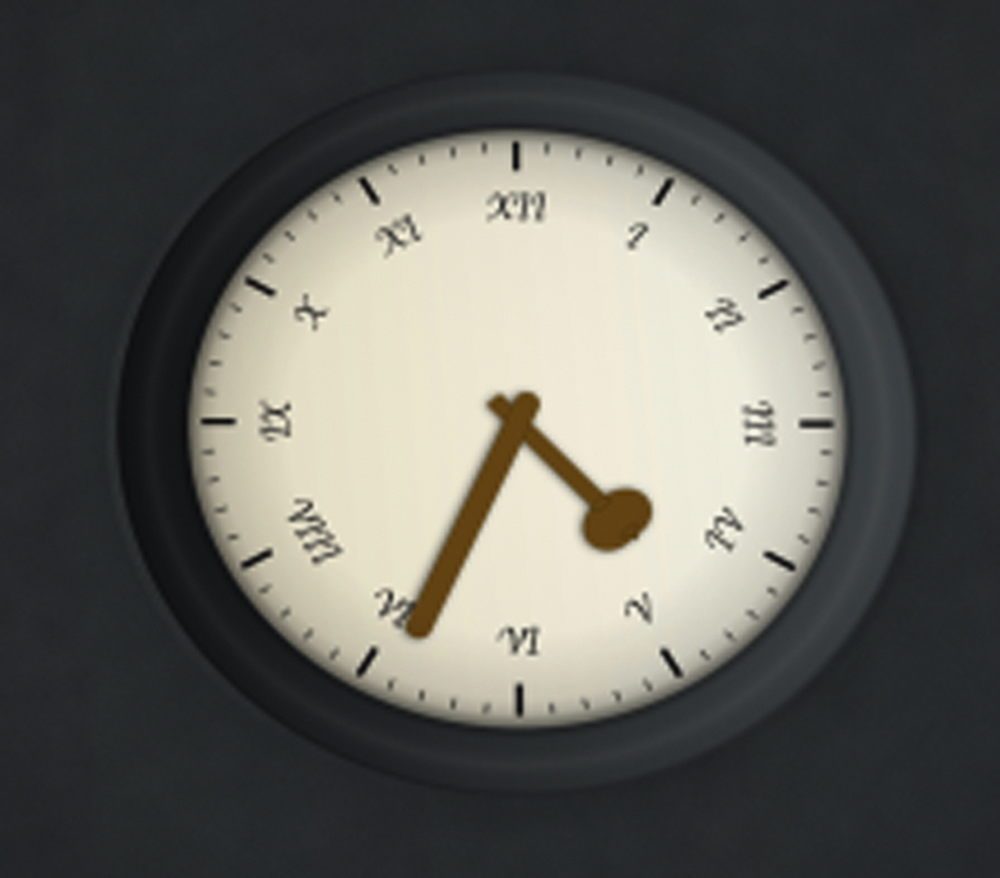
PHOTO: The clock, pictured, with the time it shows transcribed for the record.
4:34
